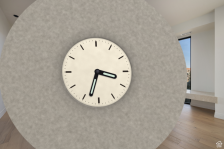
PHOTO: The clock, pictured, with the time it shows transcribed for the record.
3:33
